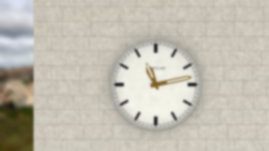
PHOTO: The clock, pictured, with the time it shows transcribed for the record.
11:13
